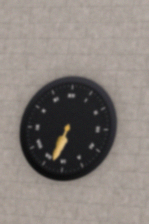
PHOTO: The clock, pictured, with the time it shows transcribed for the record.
6:33
